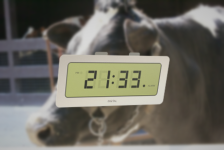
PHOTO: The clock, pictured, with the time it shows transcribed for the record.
21:33
